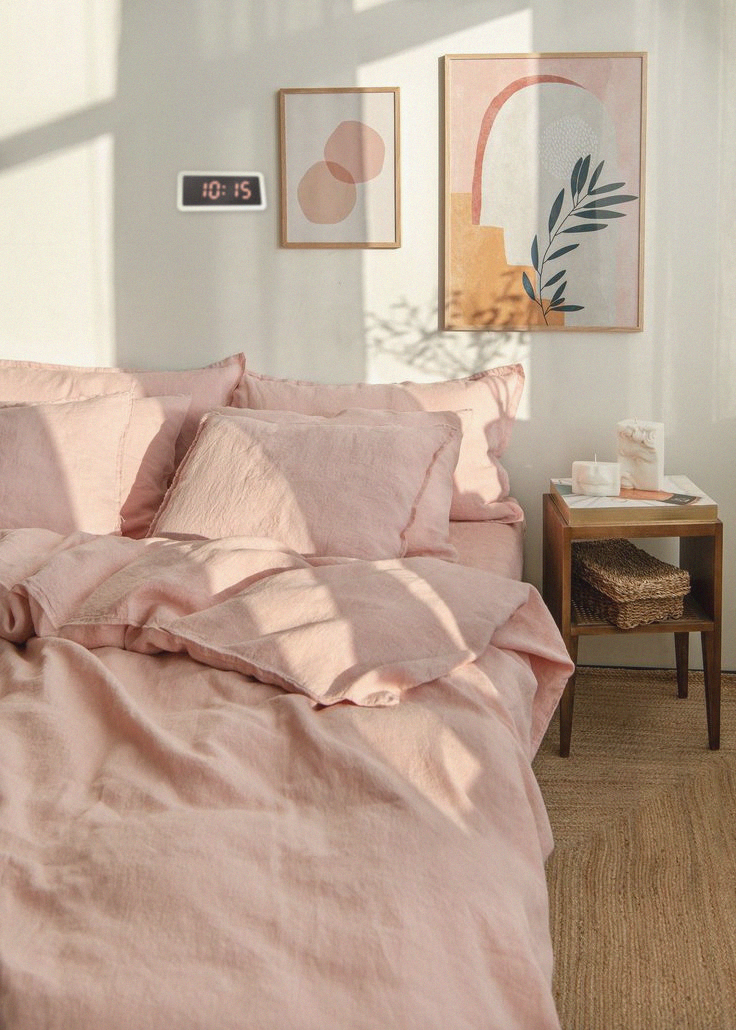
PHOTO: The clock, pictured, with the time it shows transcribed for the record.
10:15
